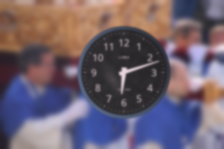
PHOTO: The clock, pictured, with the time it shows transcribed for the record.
6:12
